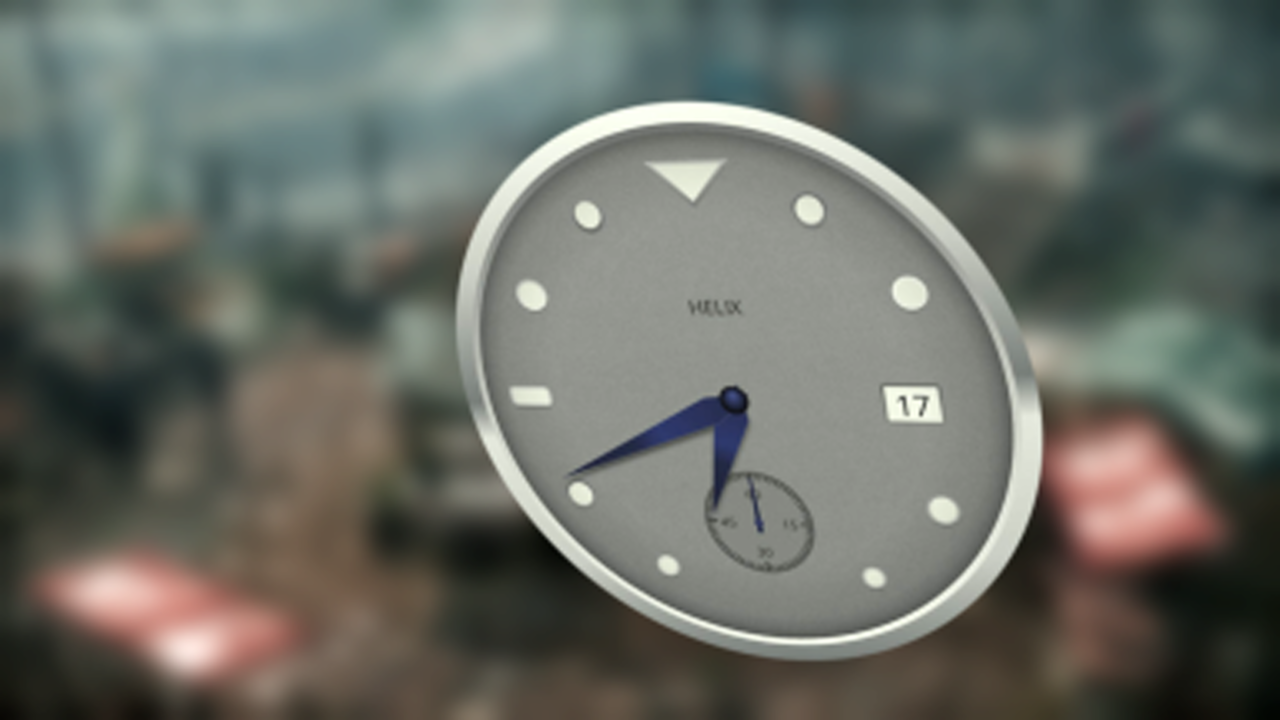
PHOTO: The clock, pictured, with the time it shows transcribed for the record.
6:41
